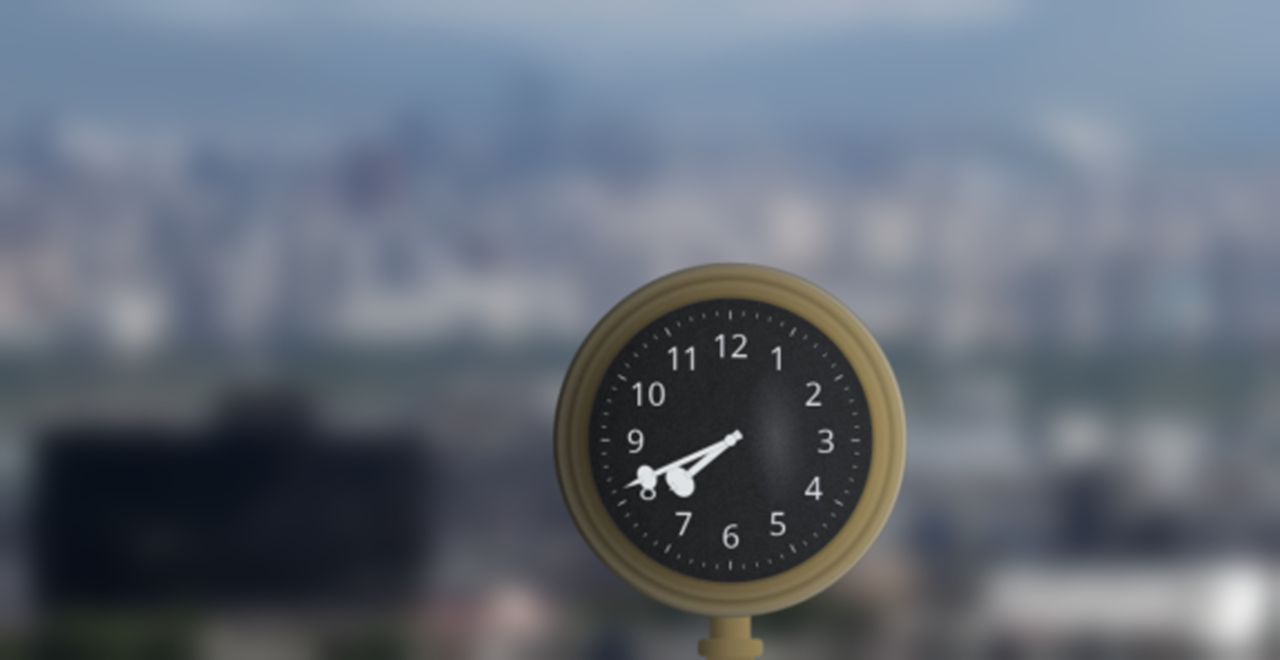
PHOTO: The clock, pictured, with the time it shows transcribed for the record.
7:41
